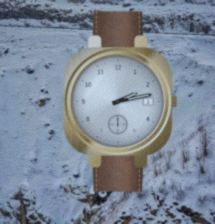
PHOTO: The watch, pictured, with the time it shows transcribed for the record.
2:13
